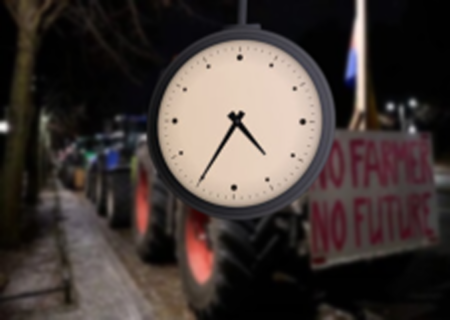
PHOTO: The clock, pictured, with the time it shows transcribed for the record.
4:35
